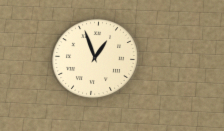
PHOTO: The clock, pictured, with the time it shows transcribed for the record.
12:56
